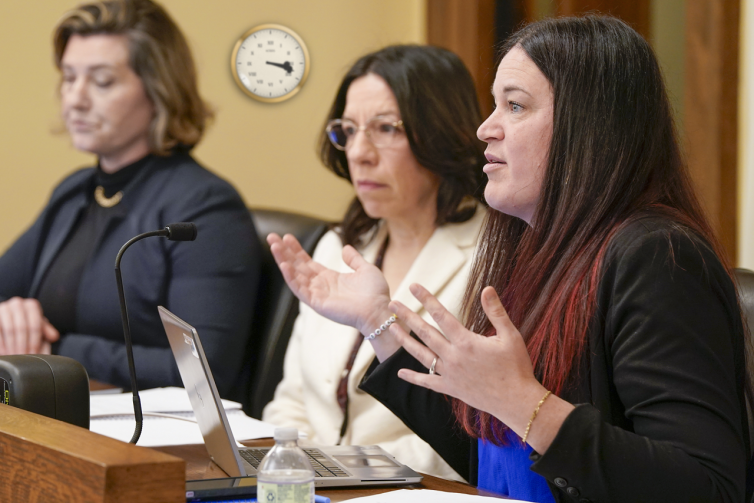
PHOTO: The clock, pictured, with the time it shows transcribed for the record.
3:18
